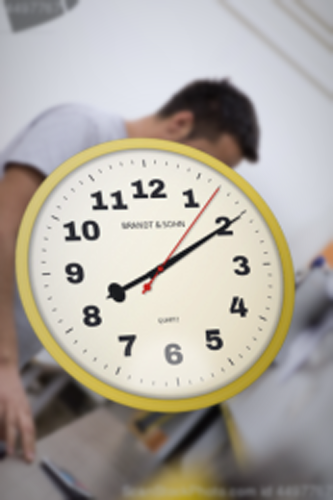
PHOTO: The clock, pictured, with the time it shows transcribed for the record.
8:10:07
